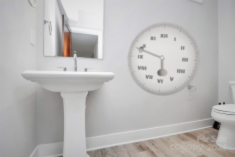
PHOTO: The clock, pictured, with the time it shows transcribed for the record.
5:48
